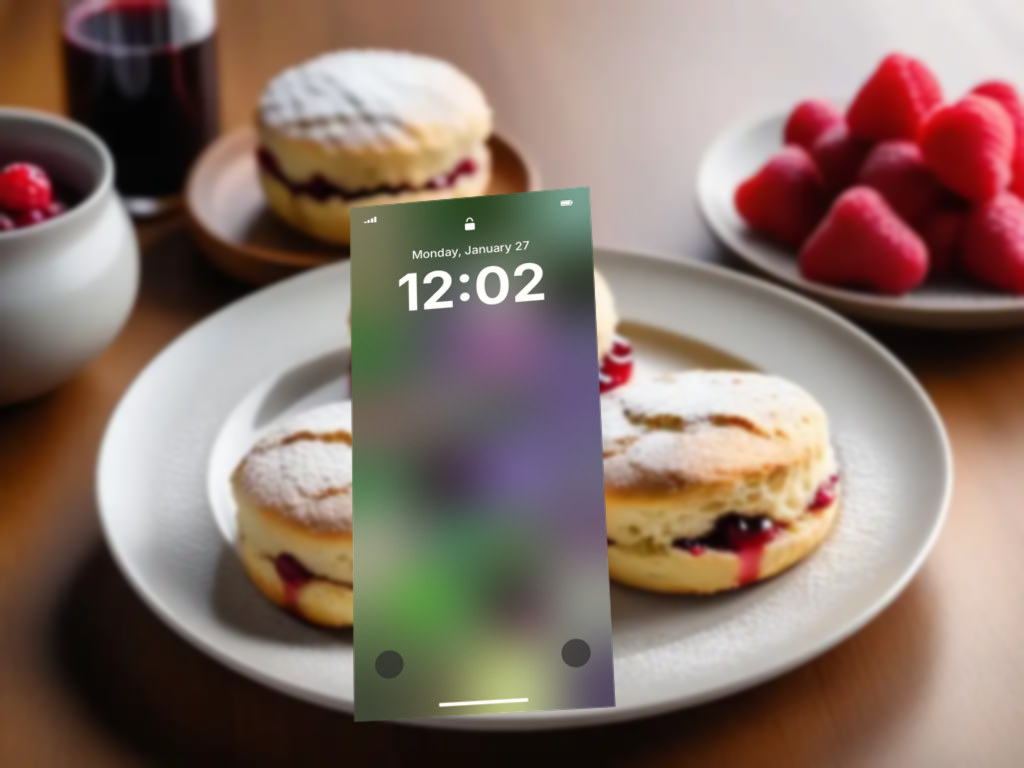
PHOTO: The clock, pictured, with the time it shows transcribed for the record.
12:02
